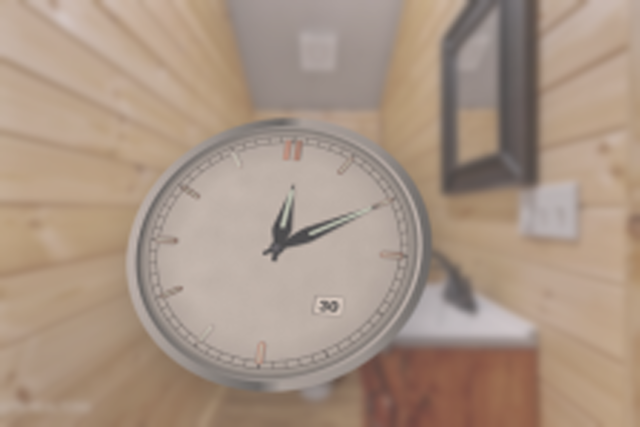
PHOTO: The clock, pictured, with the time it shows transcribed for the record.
12:10
